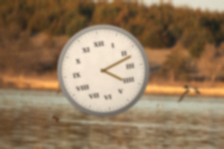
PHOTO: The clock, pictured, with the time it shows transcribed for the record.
4:12
